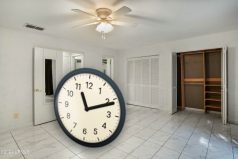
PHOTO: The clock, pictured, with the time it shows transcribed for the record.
11:11
